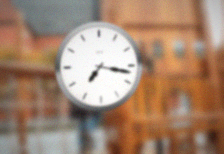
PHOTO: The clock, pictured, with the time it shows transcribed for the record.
7:17
